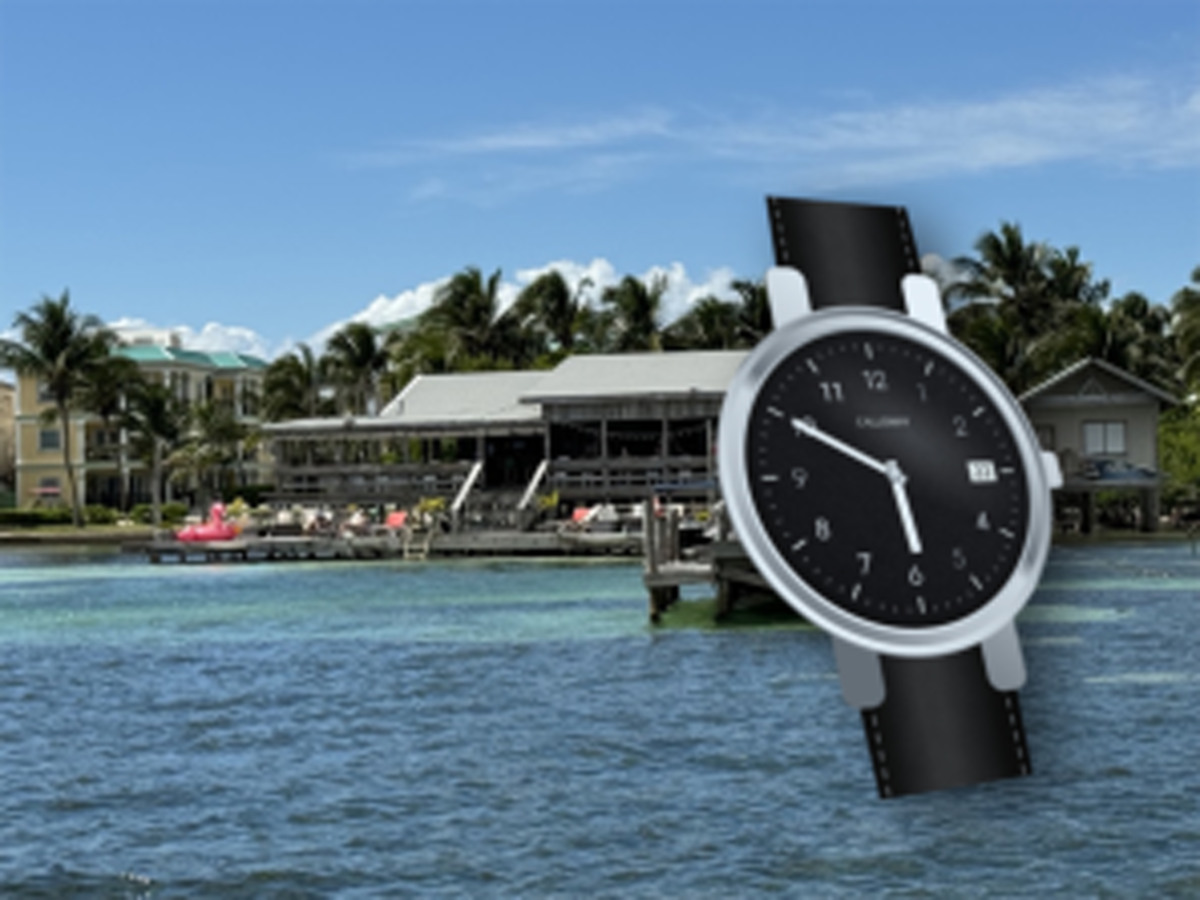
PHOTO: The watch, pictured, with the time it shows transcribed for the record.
5:50
